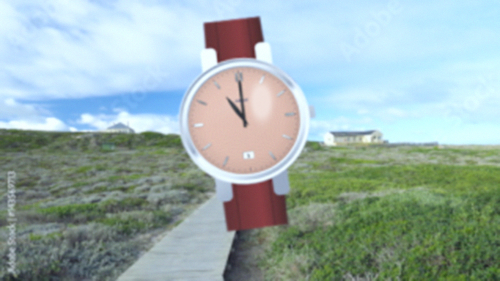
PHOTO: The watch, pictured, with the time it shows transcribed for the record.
11:00
